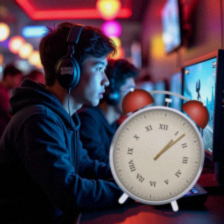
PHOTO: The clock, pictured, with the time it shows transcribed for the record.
1:07
